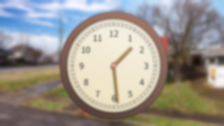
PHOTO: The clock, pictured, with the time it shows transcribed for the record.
1:29
